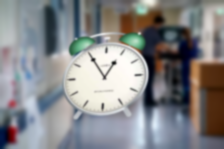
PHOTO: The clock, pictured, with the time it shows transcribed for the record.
12:55
